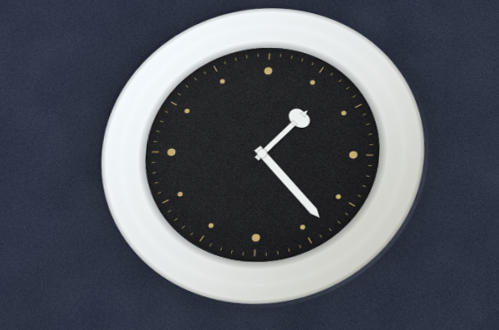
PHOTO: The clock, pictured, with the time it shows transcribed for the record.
1:23
